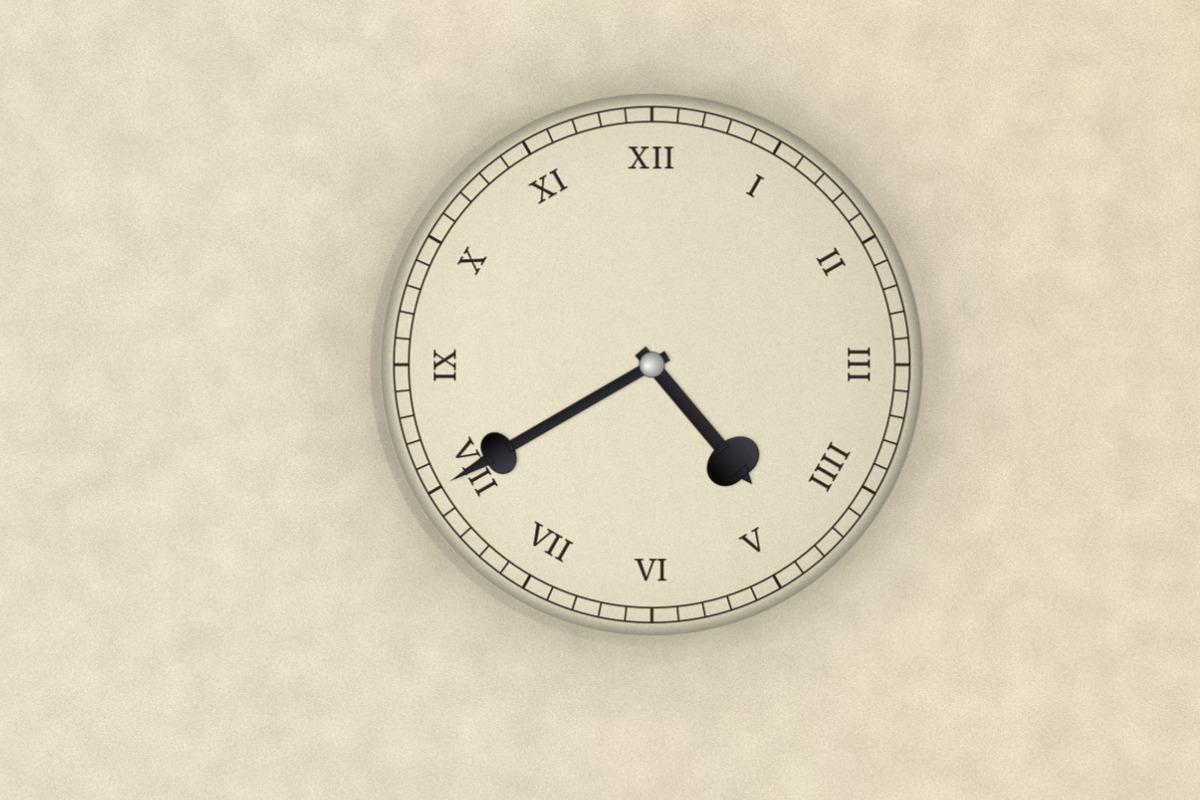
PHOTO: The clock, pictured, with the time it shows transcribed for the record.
4:40
